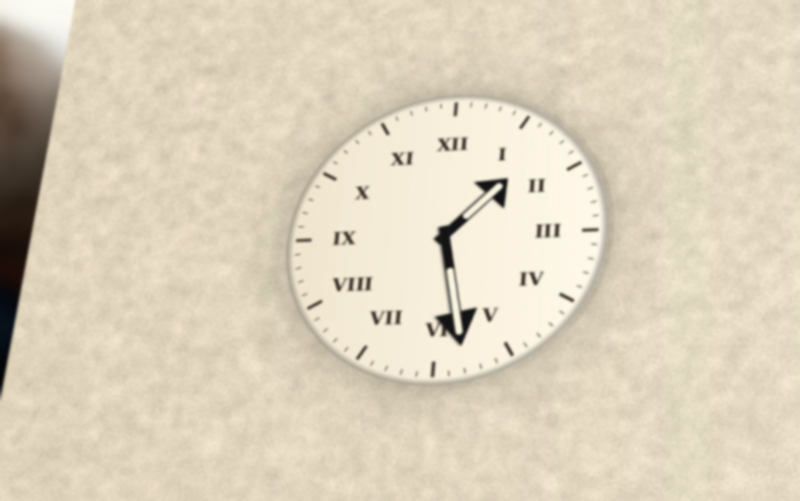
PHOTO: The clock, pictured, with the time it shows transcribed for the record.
1:28
